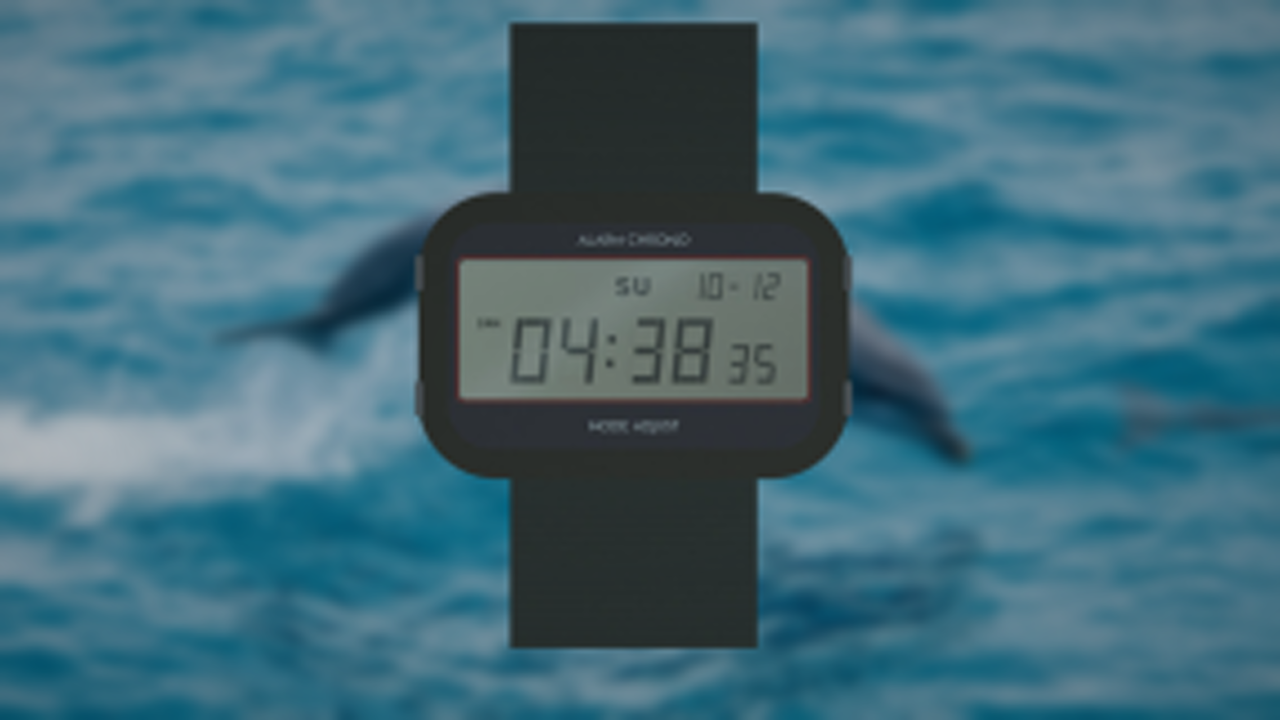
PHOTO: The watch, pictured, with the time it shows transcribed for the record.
4:38:35
